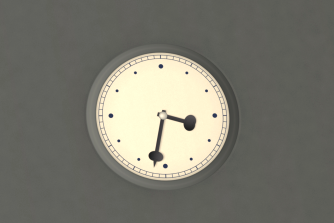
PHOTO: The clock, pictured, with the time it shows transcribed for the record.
3:32
